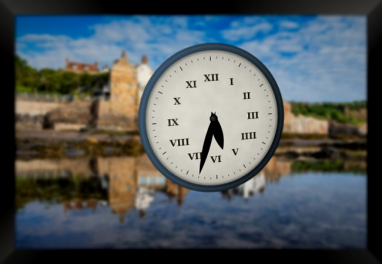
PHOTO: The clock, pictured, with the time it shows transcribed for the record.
5:33
